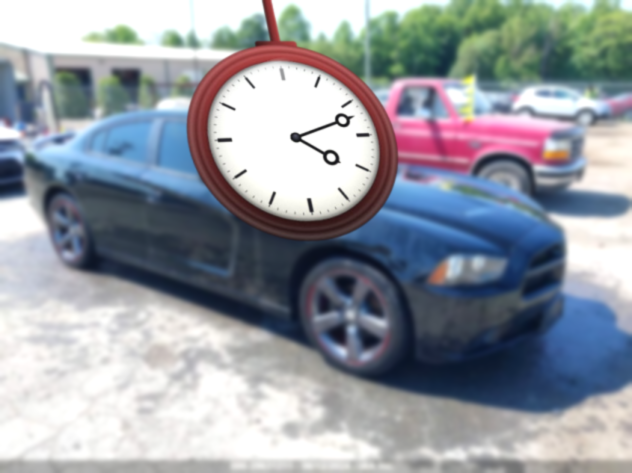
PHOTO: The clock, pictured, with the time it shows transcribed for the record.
4:12
